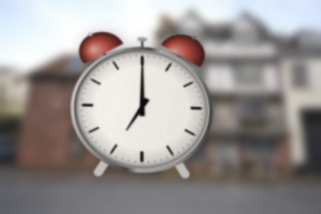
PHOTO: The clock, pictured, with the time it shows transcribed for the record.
7:00
